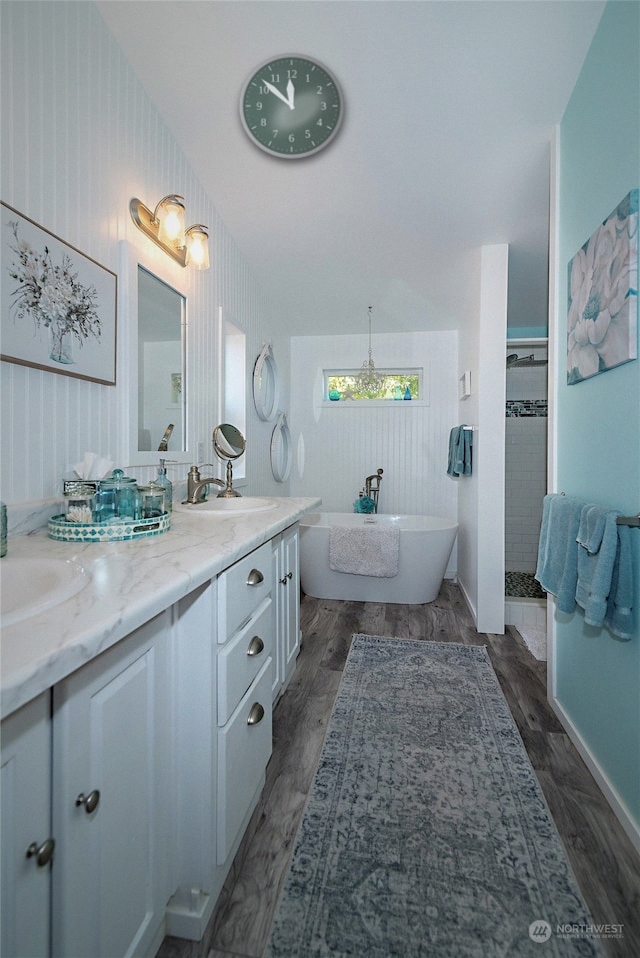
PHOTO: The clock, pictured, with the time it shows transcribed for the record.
11:52
